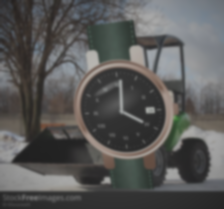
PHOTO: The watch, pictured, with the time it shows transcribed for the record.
4:01
